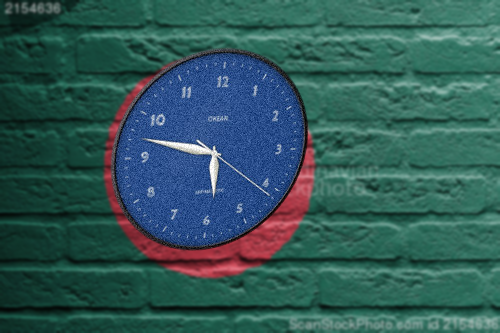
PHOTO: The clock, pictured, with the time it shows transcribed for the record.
5:47:21
